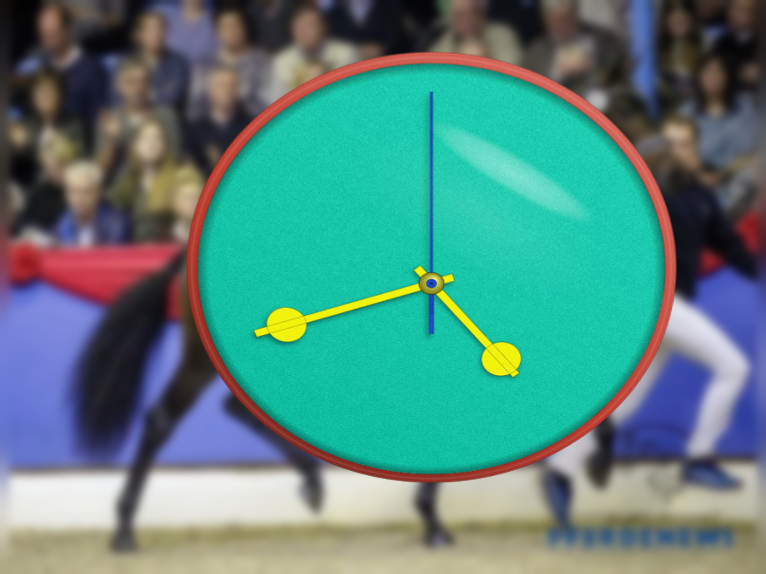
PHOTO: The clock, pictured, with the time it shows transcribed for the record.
4:42:00
